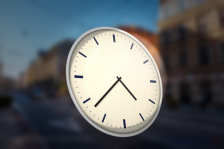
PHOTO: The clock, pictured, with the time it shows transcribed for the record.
4:38
